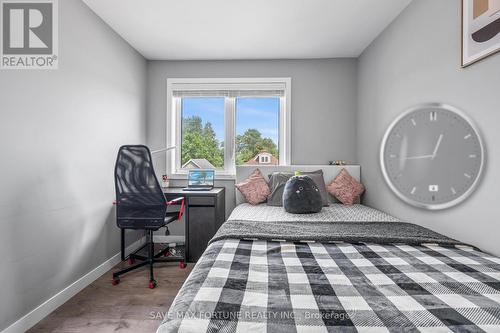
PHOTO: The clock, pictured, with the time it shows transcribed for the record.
12:44
